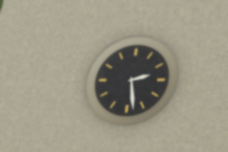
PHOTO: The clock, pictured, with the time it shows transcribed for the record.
2:28
